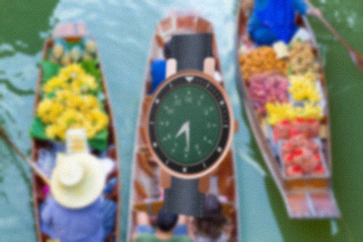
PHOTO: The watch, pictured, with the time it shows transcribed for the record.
7:29
